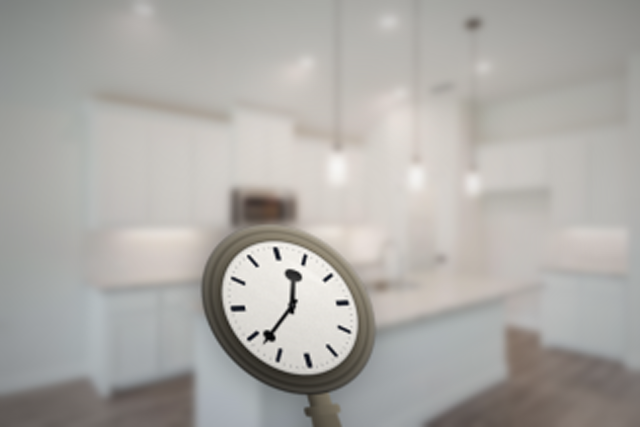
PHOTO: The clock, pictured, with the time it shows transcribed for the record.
12:38
